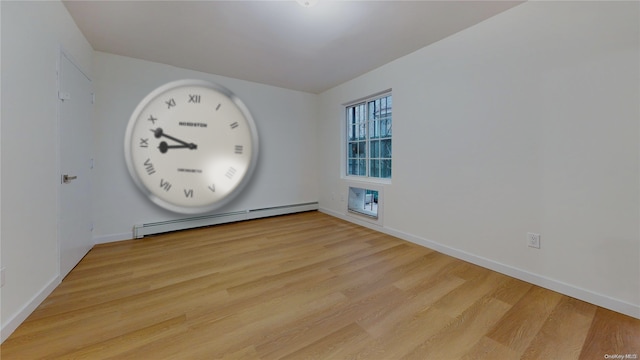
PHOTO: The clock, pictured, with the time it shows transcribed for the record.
8:48
